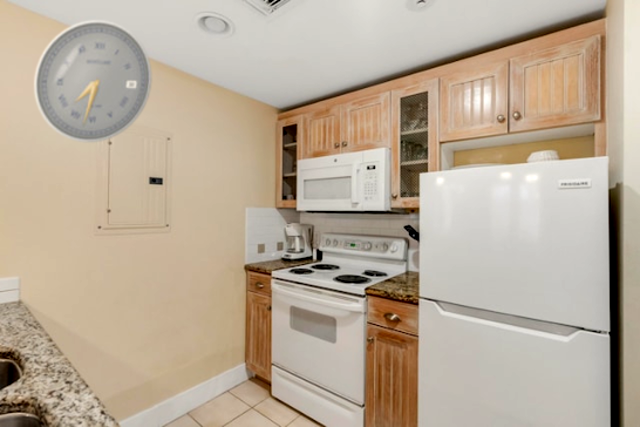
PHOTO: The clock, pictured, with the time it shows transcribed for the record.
7:32
